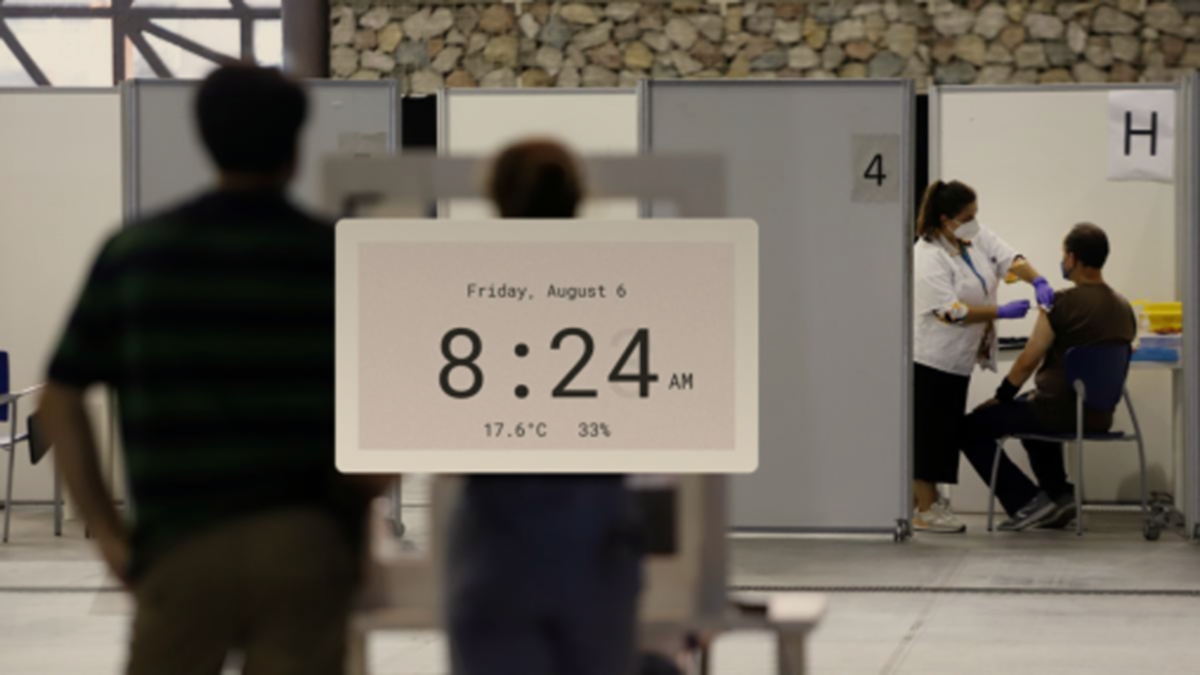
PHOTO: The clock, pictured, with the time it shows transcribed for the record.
8:24
